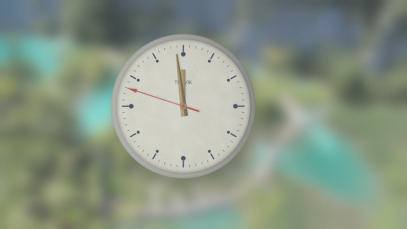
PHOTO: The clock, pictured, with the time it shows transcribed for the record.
11:58:48
